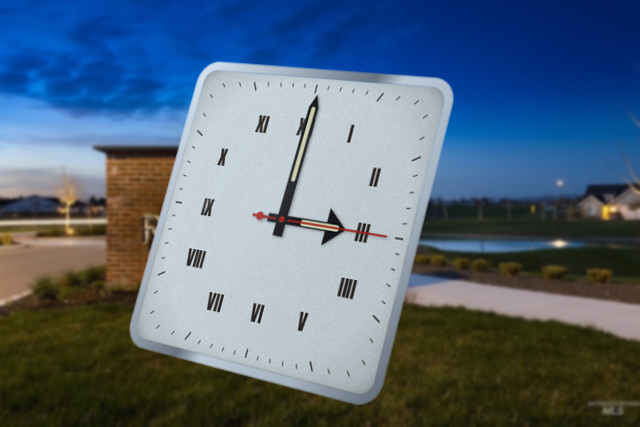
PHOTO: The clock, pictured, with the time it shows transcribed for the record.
3:00:15
